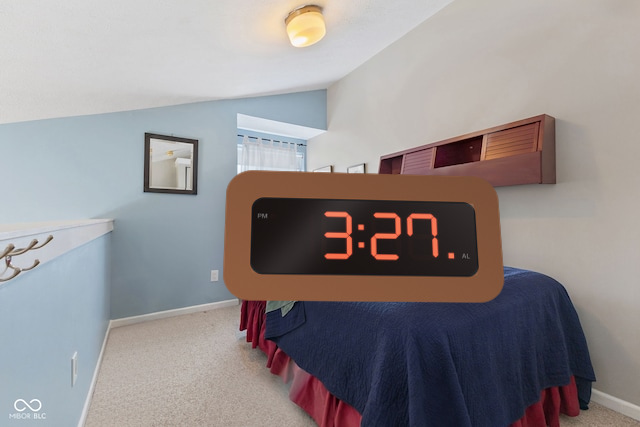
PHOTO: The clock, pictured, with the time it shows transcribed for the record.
3:27
